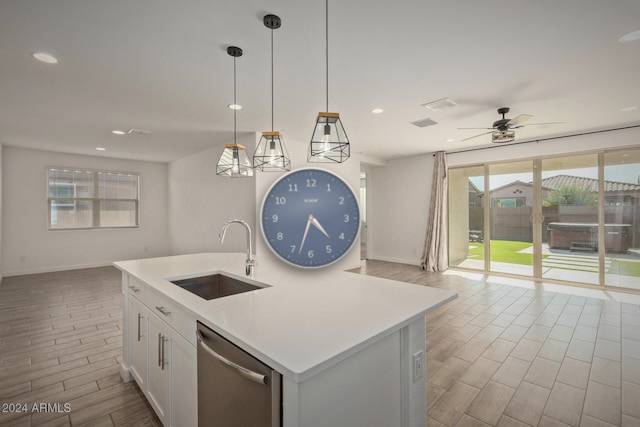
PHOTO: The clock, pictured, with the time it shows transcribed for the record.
4:33
